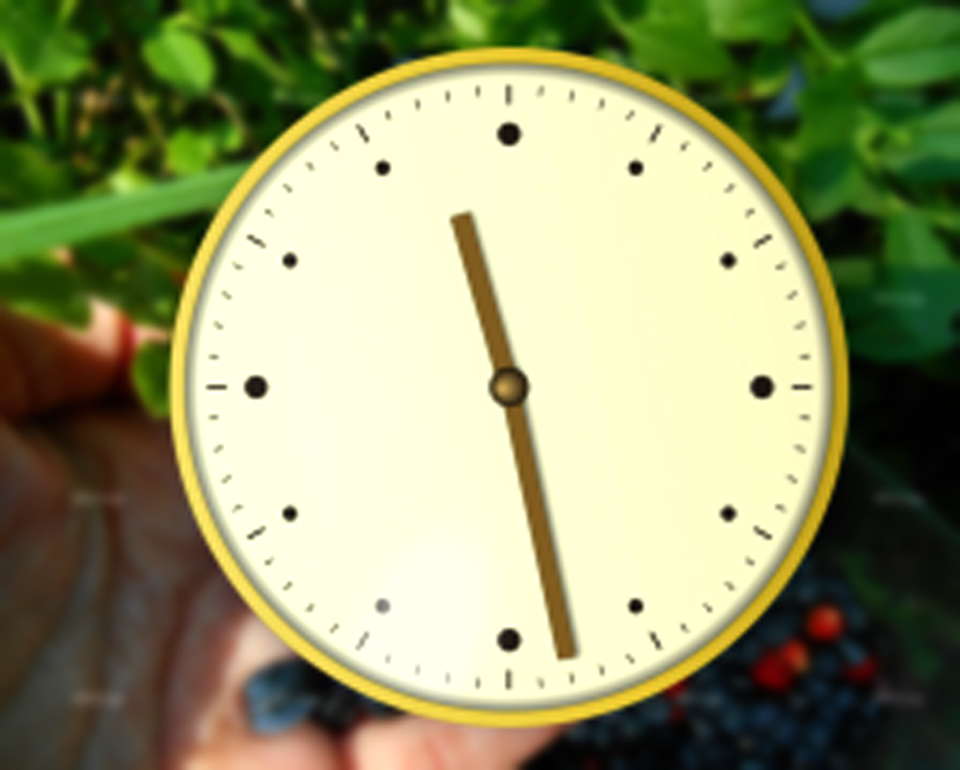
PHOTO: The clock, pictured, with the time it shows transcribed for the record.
11:28
